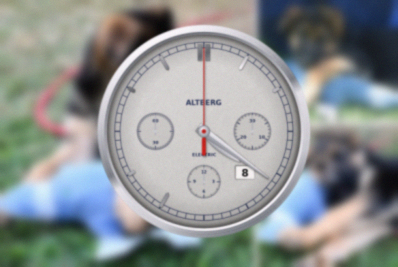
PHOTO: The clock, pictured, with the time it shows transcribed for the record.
4:21
